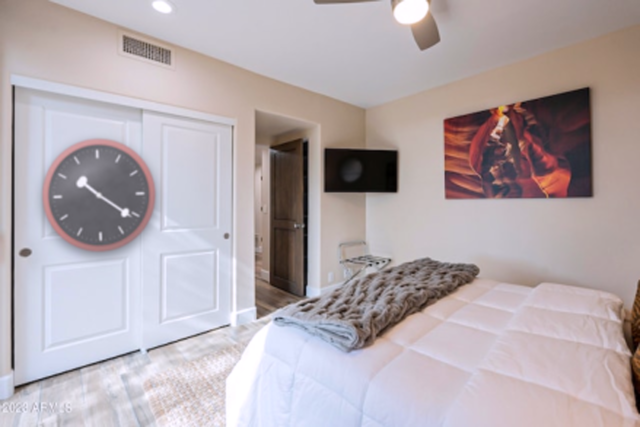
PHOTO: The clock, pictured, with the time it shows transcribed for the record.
10:21
